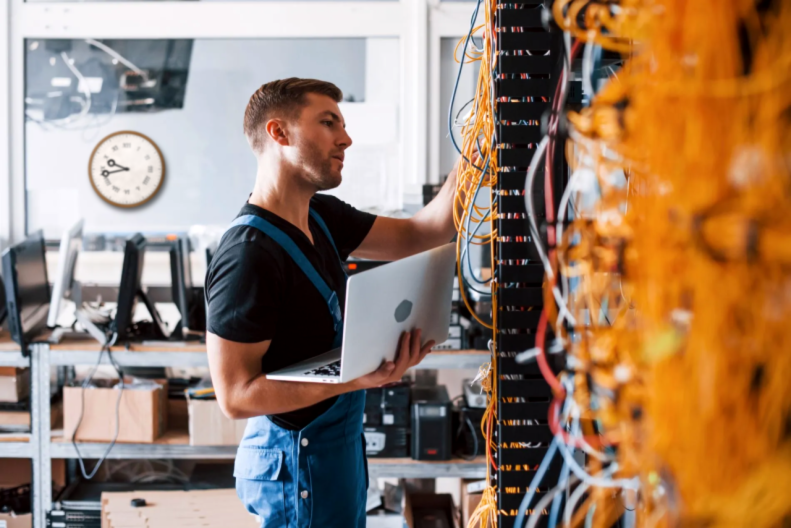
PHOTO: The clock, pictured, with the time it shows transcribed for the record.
9:43
